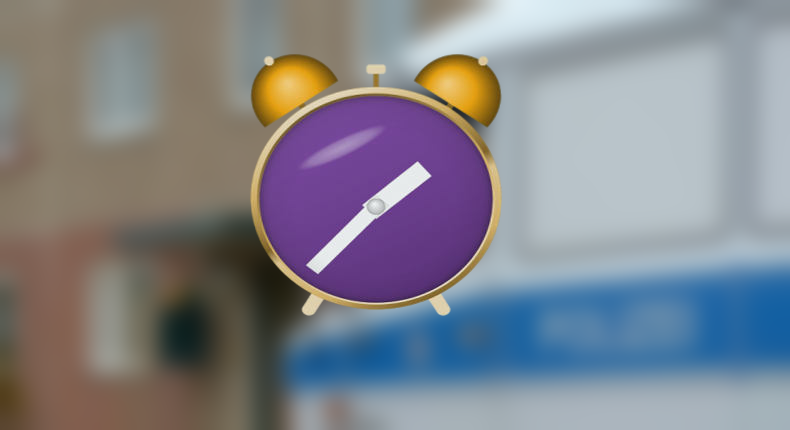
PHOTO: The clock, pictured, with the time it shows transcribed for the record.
1:37
